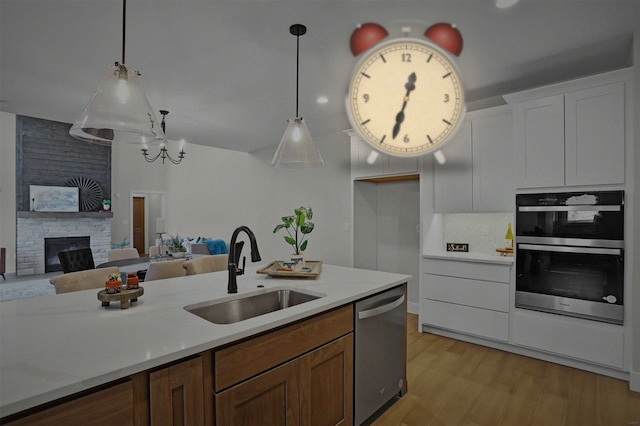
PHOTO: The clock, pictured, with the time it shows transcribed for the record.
12:33
